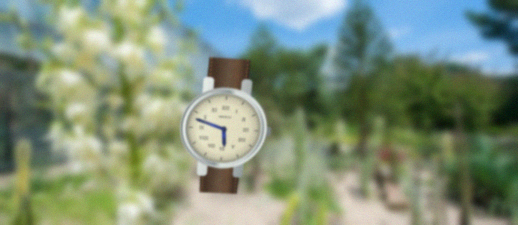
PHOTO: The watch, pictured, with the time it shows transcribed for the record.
5:48
